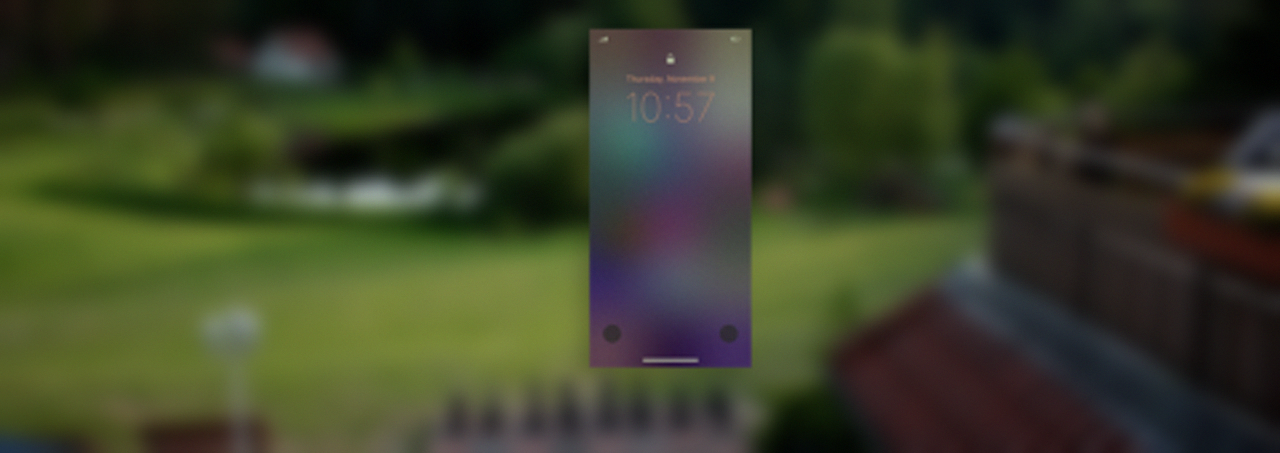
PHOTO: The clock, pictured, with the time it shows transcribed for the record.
10:57
